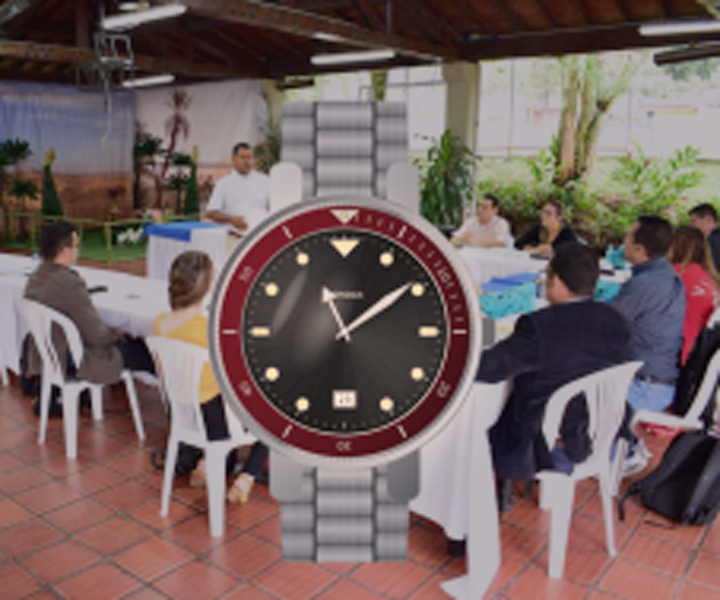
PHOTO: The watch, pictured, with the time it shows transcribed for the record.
11:09
